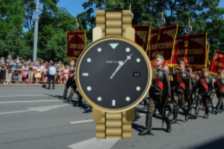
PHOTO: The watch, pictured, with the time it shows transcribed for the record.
1:07
